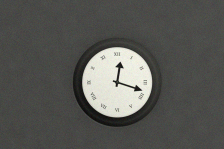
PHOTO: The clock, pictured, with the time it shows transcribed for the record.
12:18
